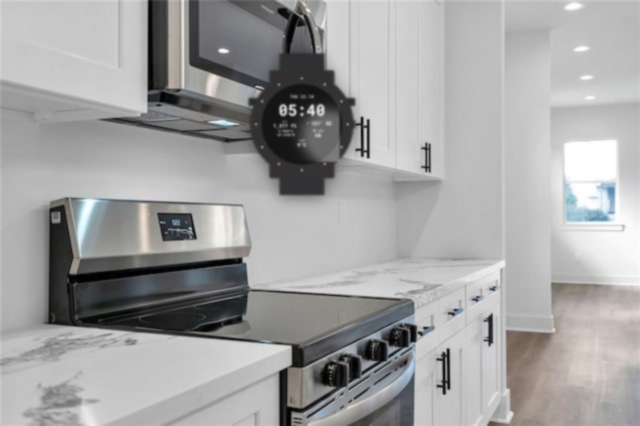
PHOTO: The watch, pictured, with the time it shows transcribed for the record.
5:40
